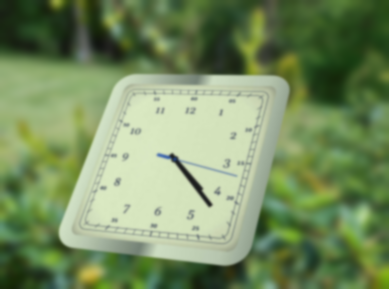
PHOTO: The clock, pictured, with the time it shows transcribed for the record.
4:22:17
